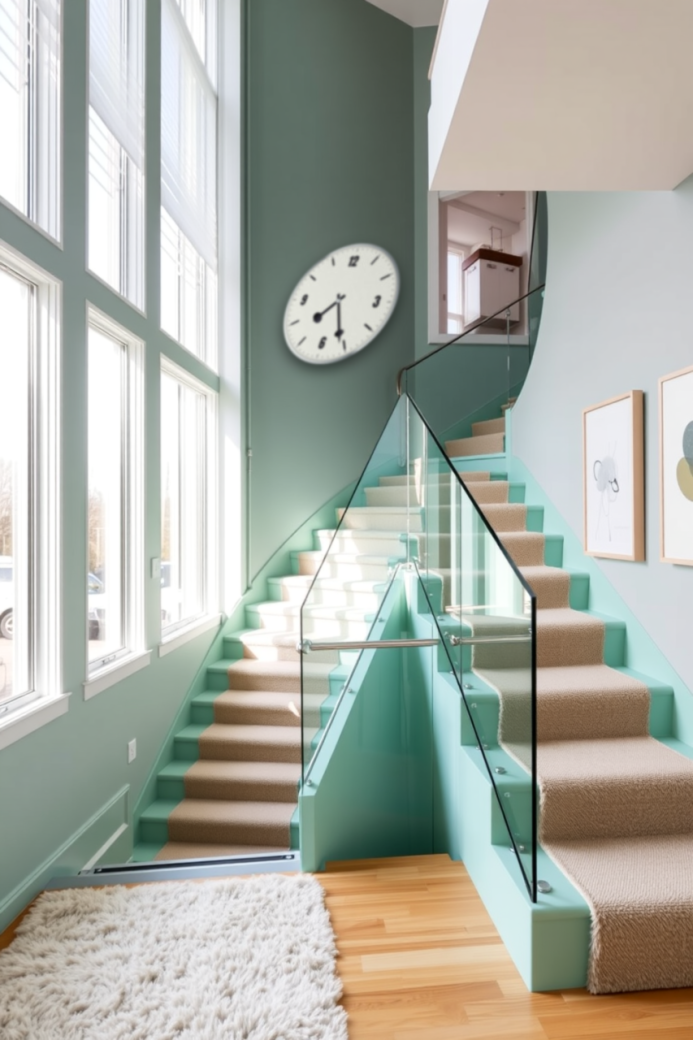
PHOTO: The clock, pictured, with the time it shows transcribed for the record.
7:26
